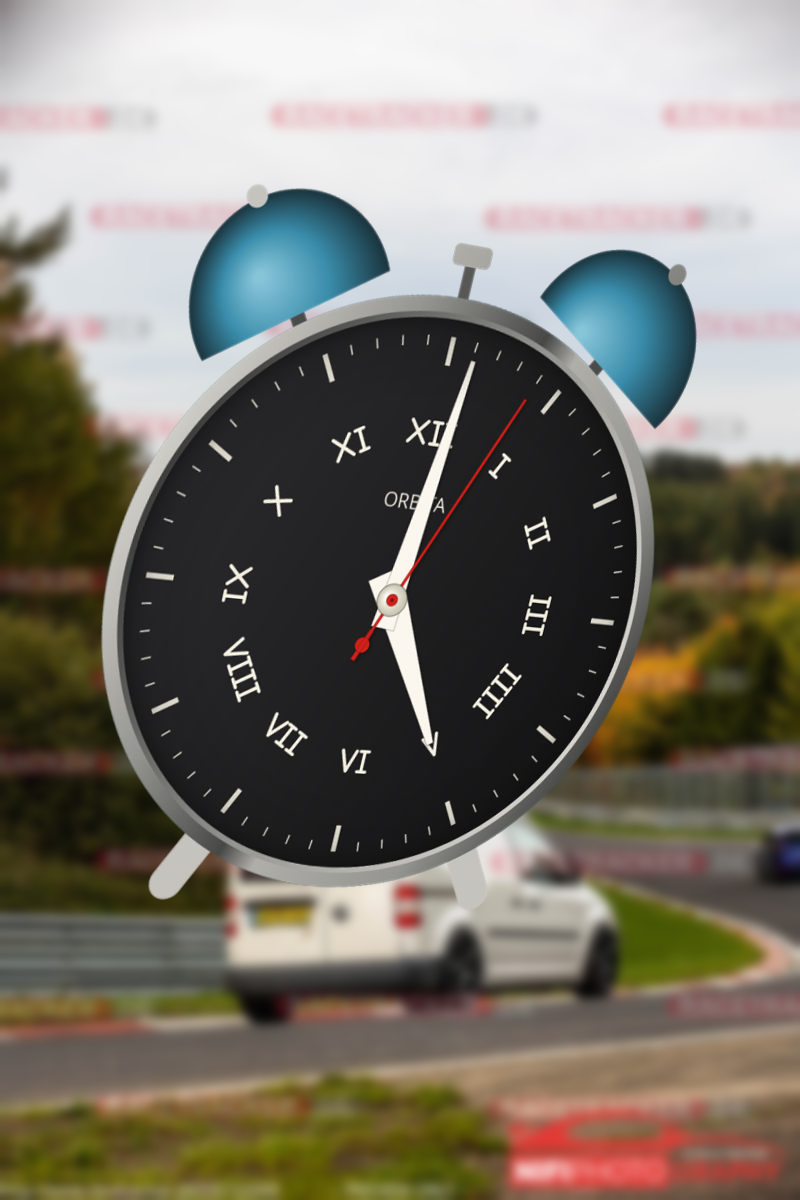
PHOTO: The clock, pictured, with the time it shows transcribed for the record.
5:01:04
